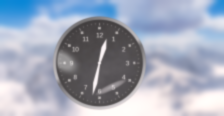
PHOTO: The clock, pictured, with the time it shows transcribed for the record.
12:32
